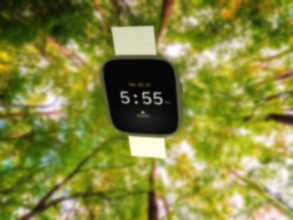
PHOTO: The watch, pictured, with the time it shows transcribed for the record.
5:55
